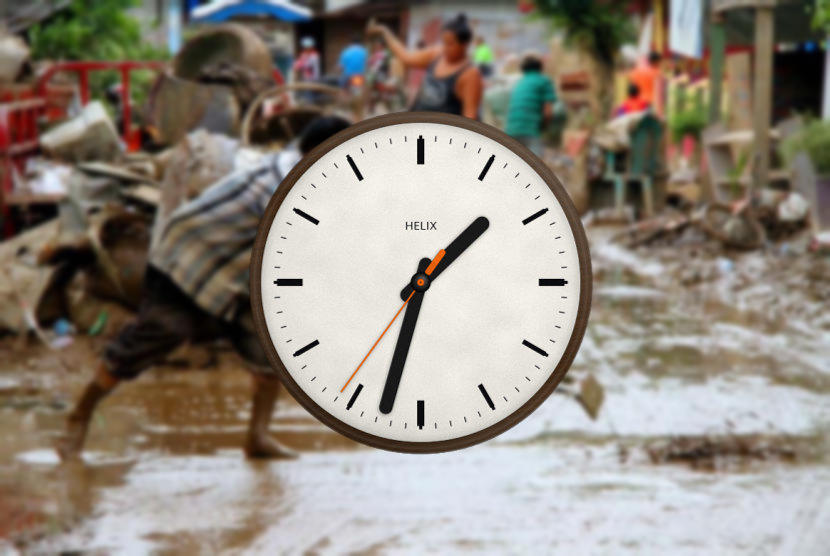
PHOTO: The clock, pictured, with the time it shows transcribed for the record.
1:32:36
